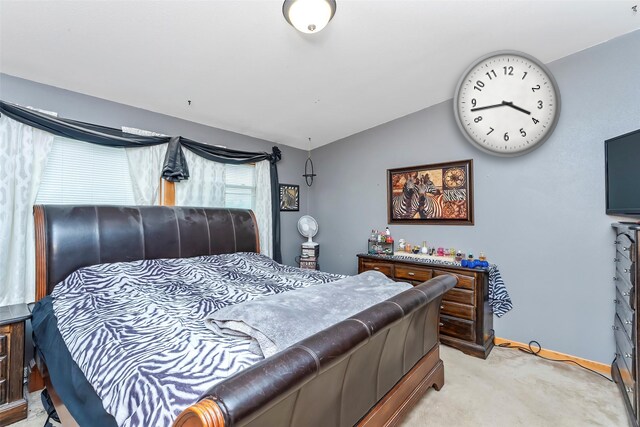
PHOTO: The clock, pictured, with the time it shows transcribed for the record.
3:43
